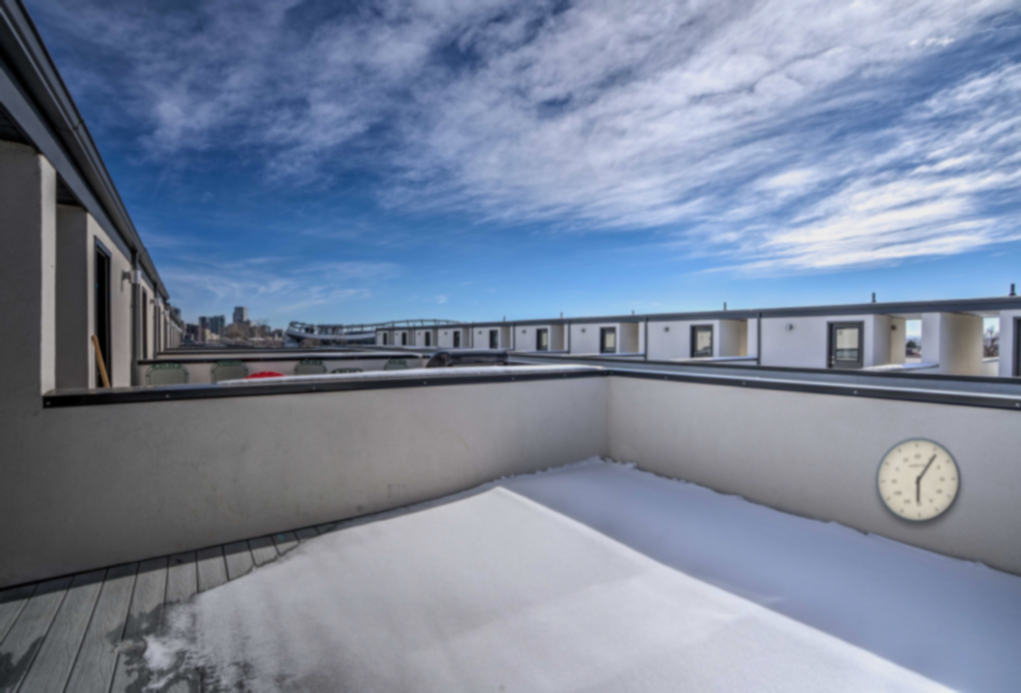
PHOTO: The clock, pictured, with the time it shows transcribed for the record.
6:06
